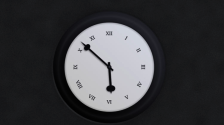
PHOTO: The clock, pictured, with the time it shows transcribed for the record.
5:52
